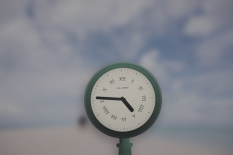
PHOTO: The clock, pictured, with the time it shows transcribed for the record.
4:46
